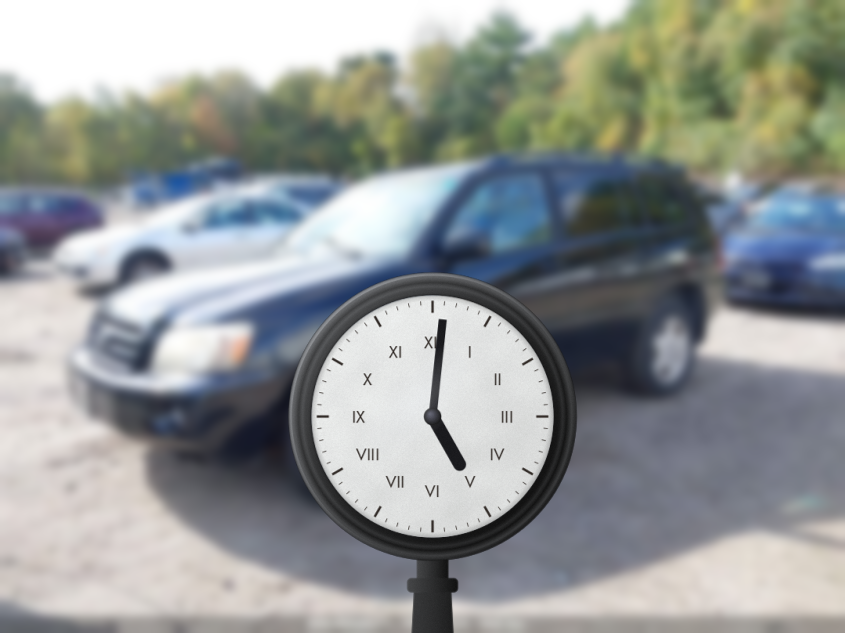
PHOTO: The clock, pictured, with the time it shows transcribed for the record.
5:01
